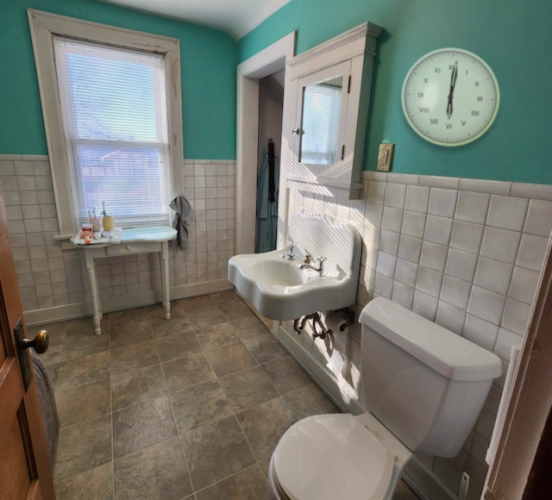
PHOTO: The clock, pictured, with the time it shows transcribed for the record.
6:01
